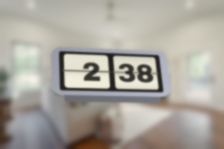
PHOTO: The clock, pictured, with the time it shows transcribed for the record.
2:38
